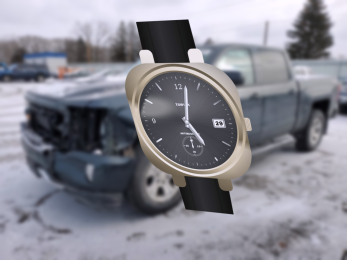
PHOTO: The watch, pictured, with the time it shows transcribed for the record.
5:02
